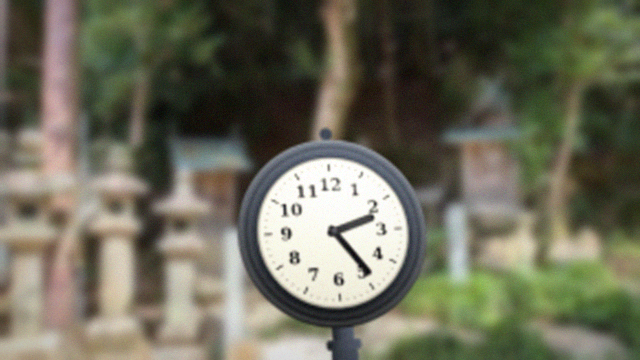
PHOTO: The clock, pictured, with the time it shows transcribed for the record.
2:24
